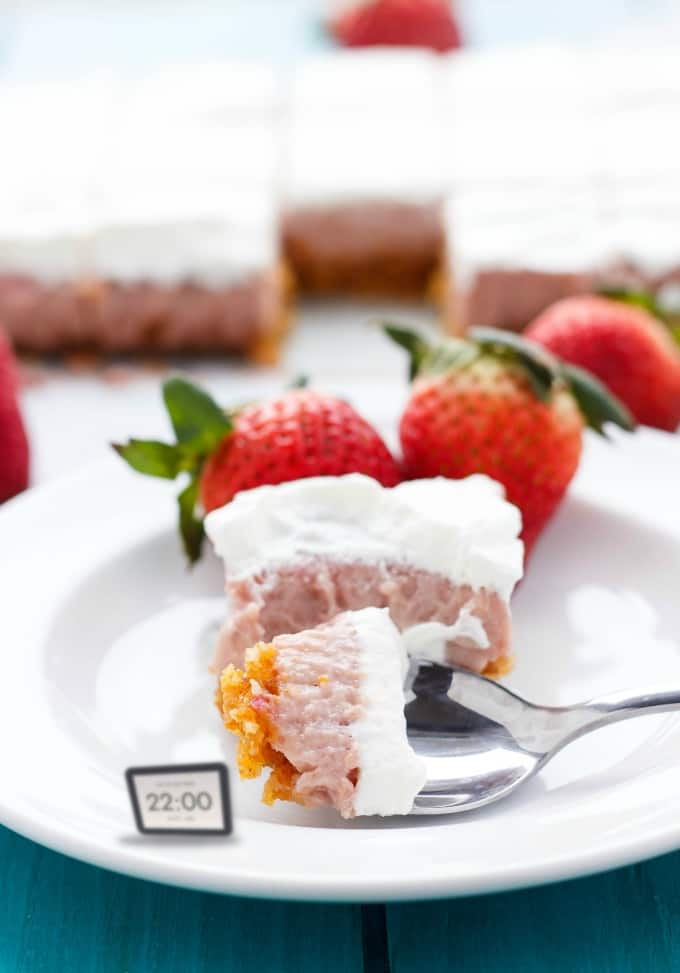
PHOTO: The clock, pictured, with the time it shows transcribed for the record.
22:00
